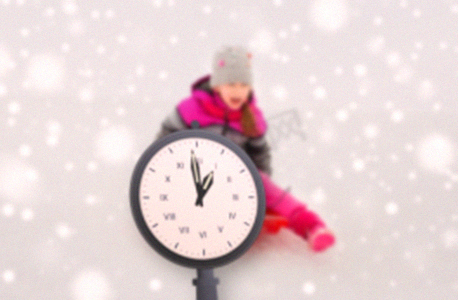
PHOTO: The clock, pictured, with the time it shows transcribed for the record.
12:59
